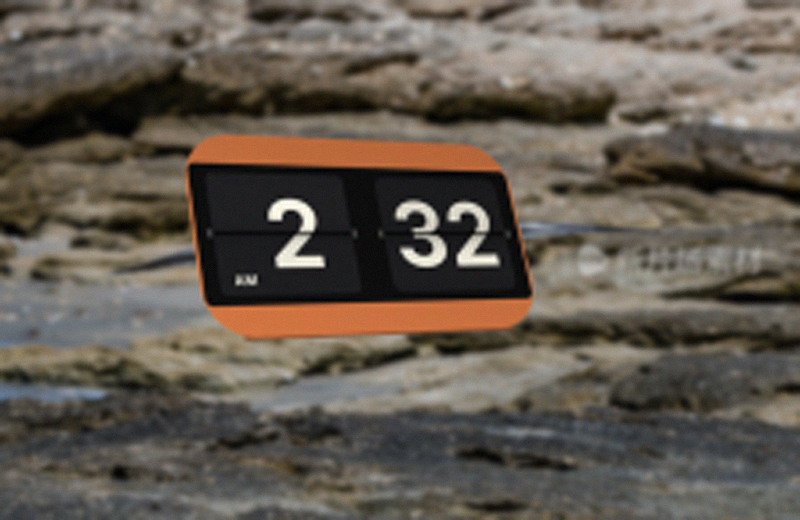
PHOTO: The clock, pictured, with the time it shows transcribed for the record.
2:32
